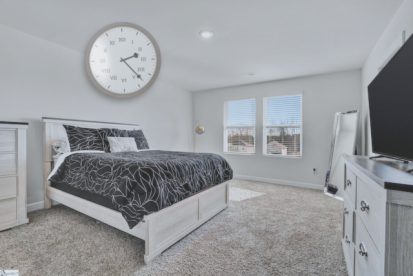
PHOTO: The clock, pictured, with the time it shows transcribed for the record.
2:23
